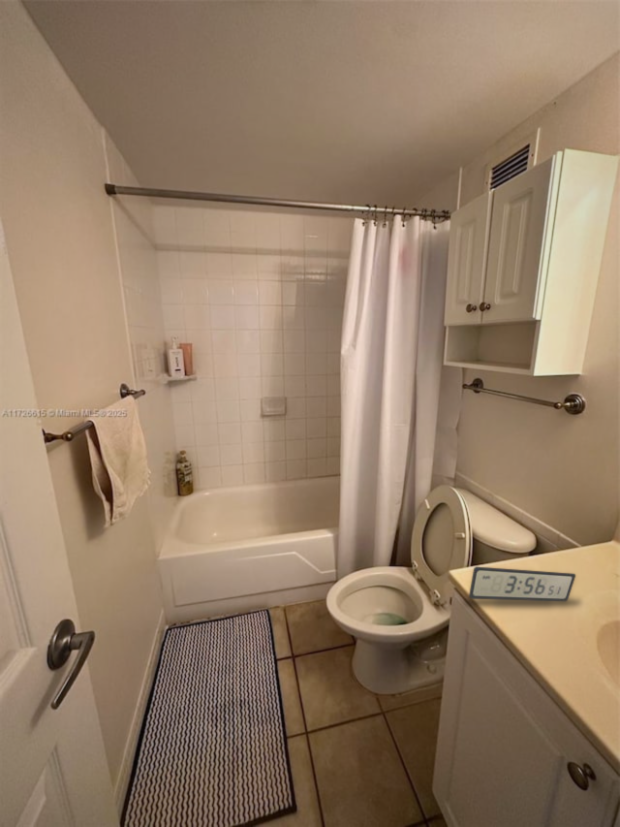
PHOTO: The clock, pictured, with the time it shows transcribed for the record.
3:56:51
